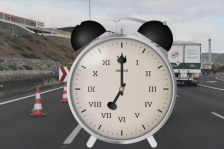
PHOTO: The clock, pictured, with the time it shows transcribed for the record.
7:00
